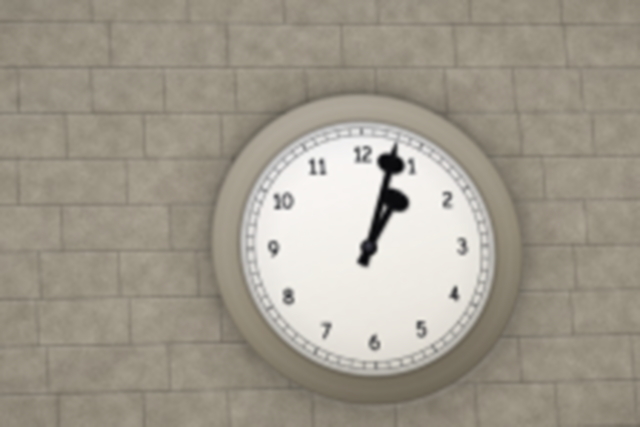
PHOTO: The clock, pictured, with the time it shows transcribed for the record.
1:03
